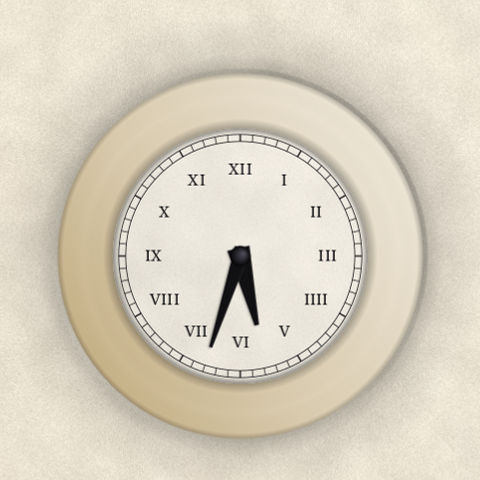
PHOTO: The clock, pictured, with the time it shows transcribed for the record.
5:33
